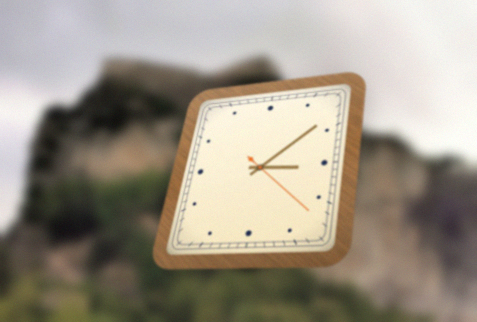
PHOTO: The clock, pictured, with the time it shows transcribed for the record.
3:08:22
